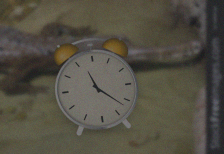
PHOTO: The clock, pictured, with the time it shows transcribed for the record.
11:22
